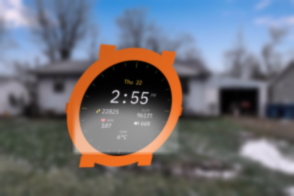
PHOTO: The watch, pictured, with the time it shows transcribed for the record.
2:55
